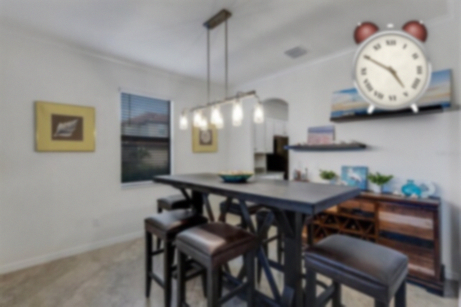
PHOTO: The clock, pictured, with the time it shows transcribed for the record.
4:50
